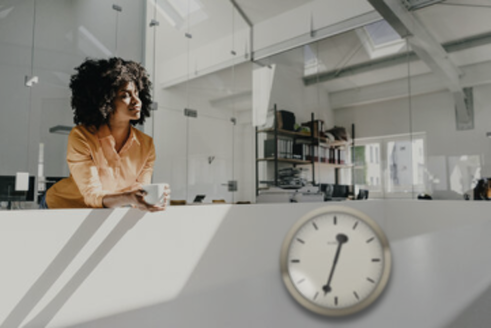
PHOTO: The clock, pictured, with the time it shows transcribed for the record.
12:33
